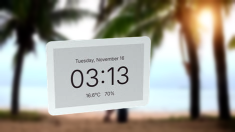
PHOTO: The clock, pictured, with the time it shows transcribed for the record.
3:13
